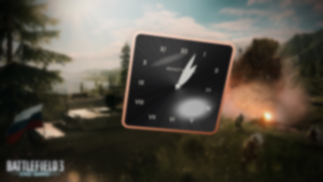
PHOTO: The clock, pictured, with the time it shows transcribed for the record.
1:03
